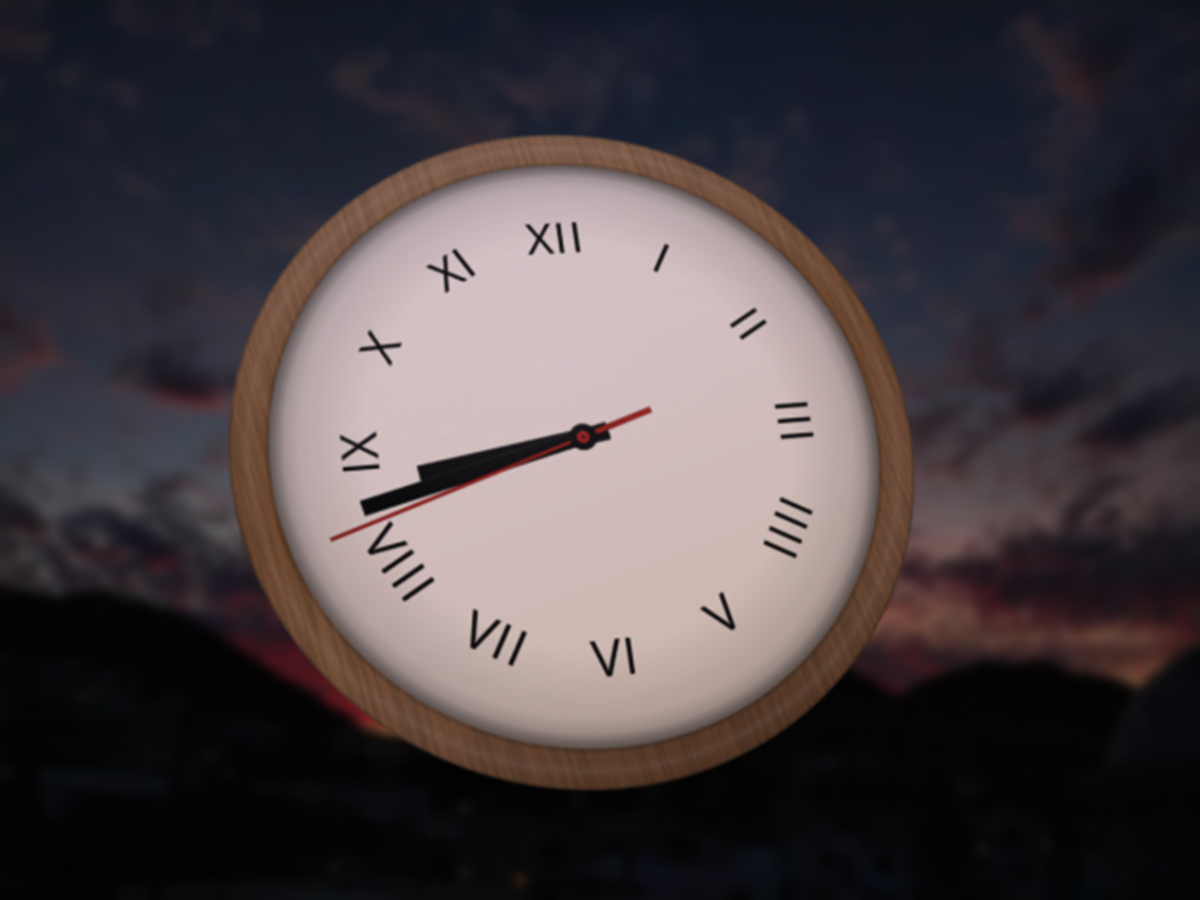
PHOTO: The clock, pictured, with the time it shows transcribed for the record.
8:42:42
